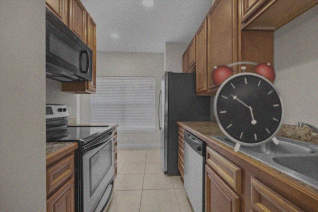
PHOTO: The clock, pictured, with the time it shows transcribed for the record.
5:52
